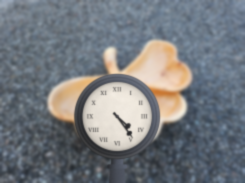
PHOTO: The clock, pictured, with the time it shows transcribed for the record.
4:24
